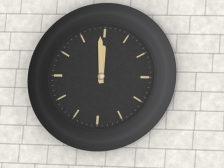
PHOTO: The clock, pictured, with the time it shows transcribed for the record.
11:59
